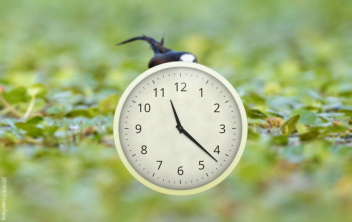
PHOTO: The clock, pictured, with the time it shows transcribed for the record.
11:22
